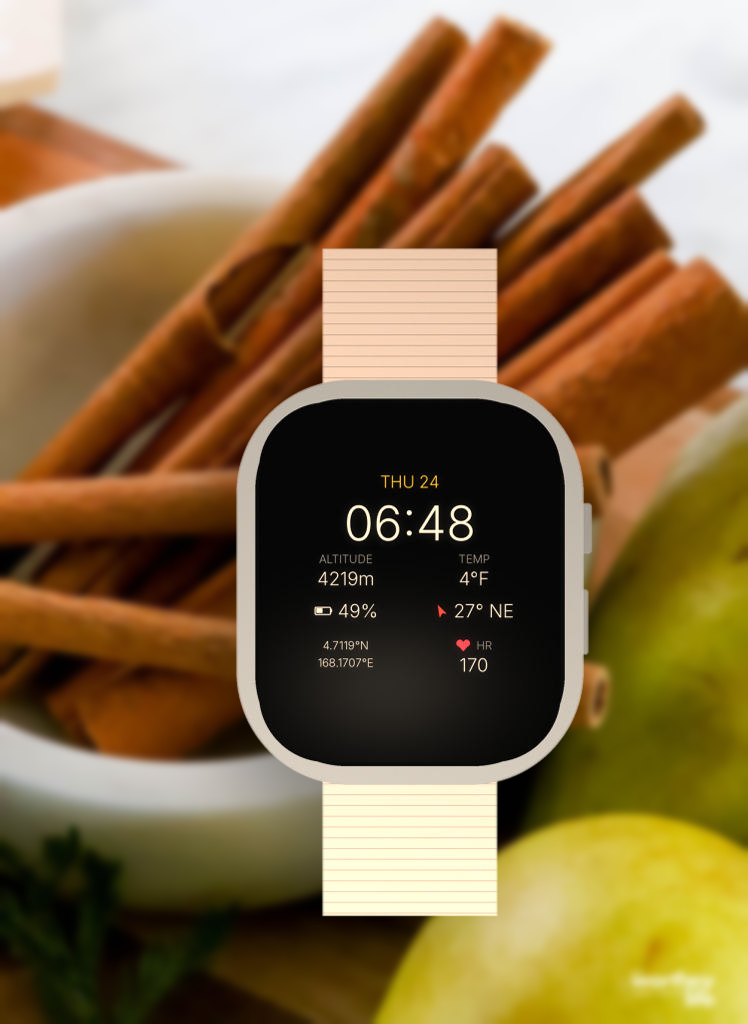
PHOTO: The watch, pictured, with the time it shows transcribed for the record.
6:48
